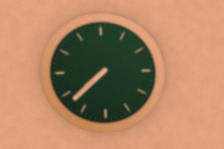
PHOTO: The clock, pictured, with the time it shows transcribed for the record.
7:38
